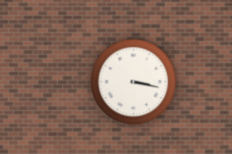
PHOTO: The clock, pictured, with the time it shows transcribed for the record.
3:17
